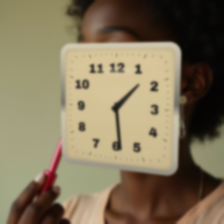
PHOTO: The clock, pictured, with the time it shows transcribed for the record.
1:29
